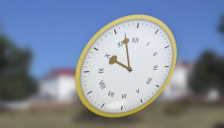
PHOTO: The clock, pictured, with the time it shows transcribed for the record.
9:57
